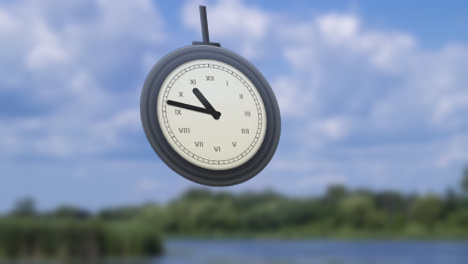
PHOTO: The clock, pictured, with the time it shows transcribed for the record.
10:47
